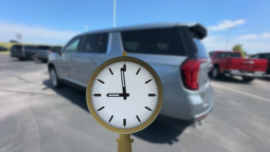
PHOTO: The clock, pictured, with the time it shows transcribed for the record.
8:59
